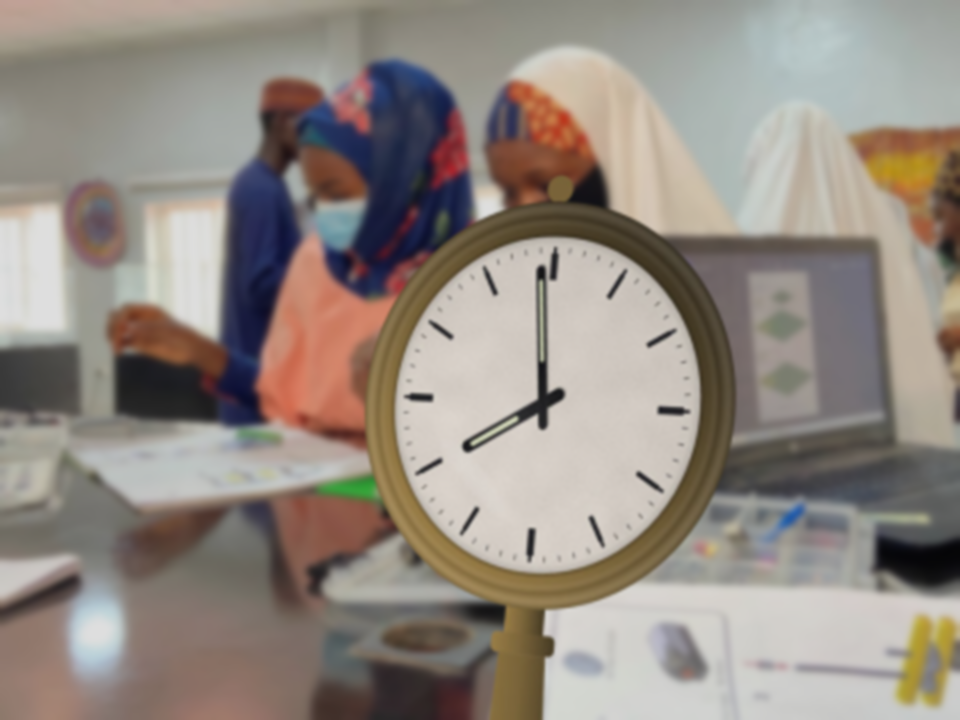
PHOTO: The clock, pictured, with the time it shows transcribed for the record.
7:59
